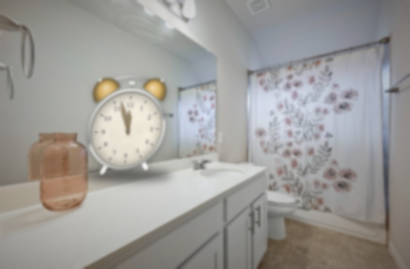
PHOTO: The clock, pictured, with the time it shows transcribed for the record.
11:57
